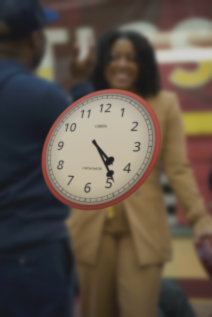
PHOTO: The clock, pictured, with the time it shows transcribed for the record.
4:24
